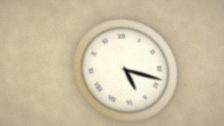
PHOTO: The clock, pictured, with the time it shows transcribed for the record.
5:18
